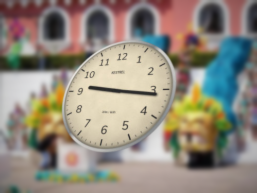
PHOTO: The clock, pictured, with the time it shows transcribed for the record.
9:16
